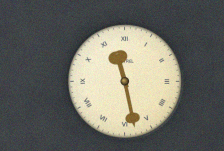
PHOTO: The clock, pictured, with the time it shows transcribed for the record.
11:28
